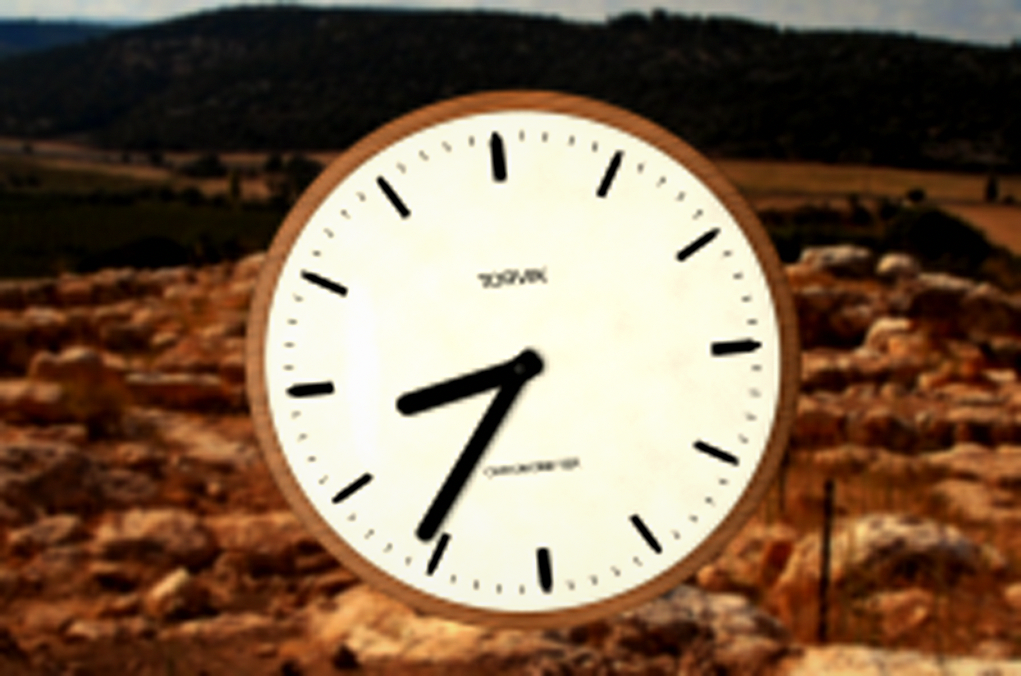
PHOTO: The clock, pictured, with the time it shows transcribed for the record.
8:36
